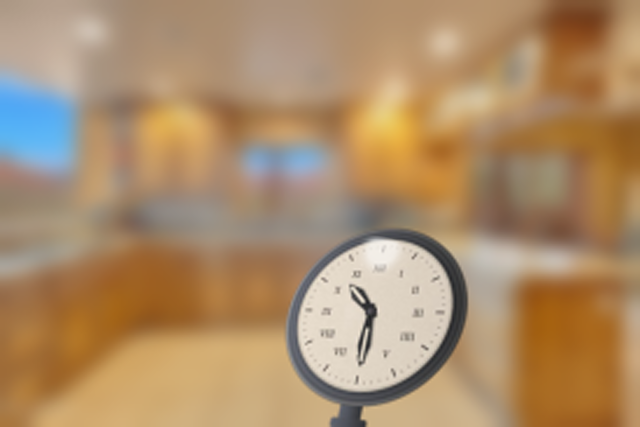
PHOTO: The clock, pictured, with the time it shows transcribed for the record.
10:30
